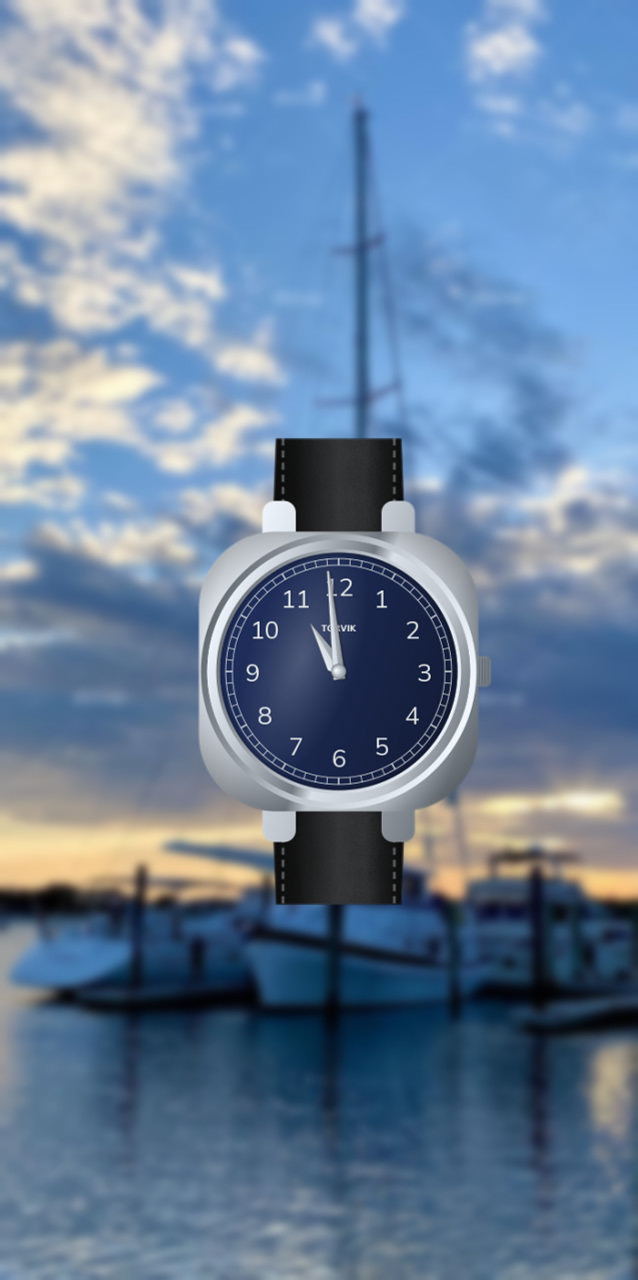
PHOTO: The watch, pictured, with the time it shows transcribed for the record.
10:59
